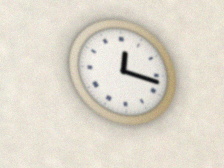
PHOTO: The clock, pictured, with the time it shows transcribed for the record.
12:17
